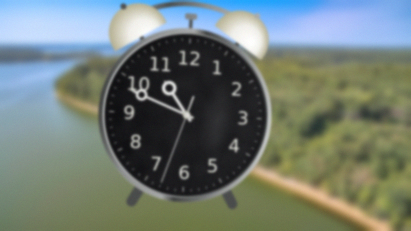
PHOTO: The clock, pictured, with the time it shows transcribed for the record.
10:48:33
